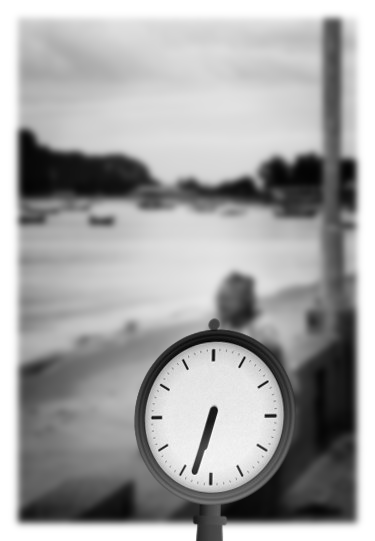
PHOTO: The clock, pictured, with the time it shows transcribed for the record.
6:33
